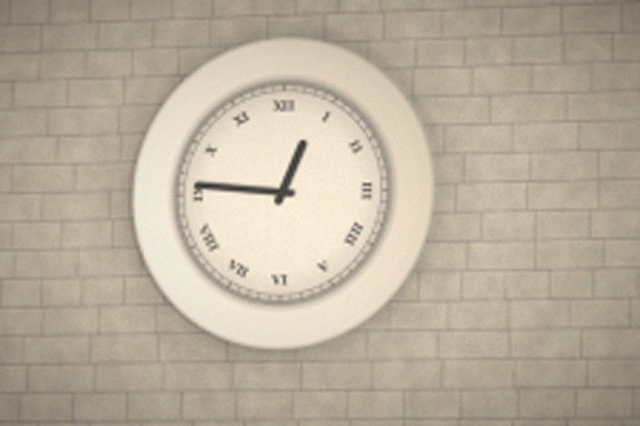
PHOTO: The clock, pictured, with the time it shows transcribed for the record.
12:46
